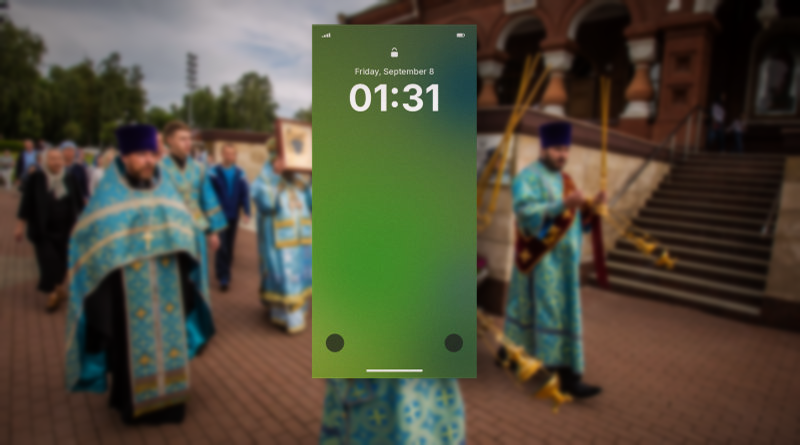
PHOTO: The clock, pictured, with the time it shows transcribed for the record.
1:31
